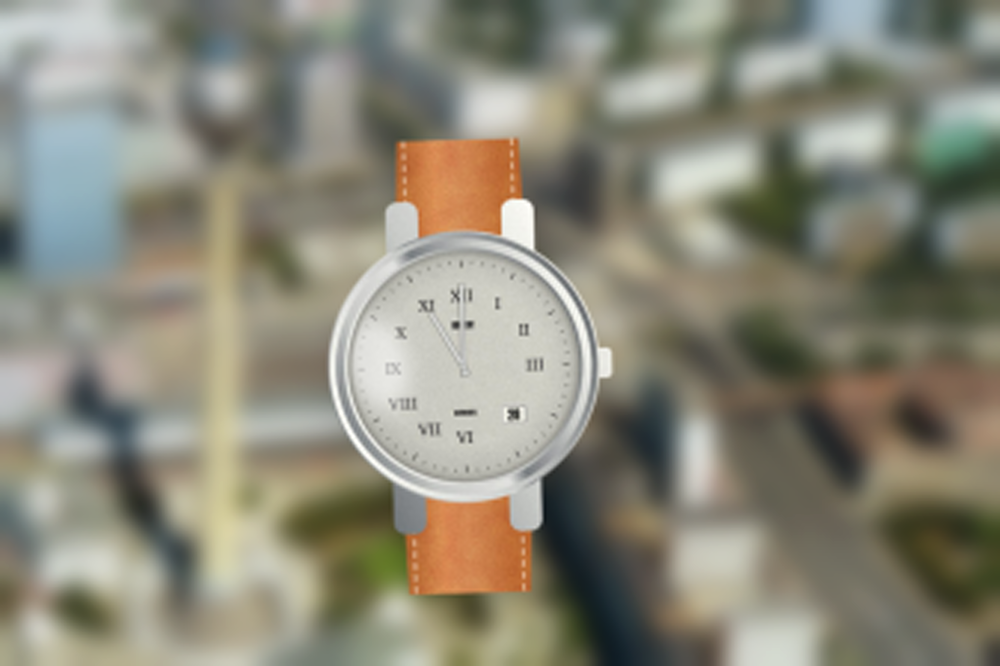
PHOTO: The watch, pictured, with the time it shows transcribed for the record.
11:00
